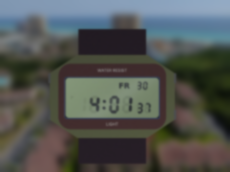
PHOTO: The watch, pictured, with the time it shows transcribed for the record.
4:01:37
